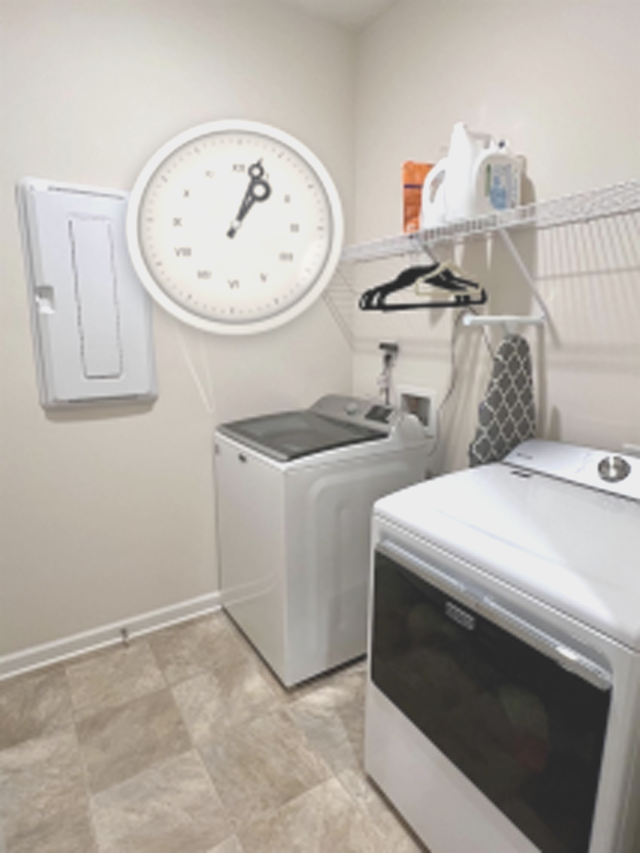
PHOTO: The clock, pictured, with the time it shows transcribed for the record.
1:03
